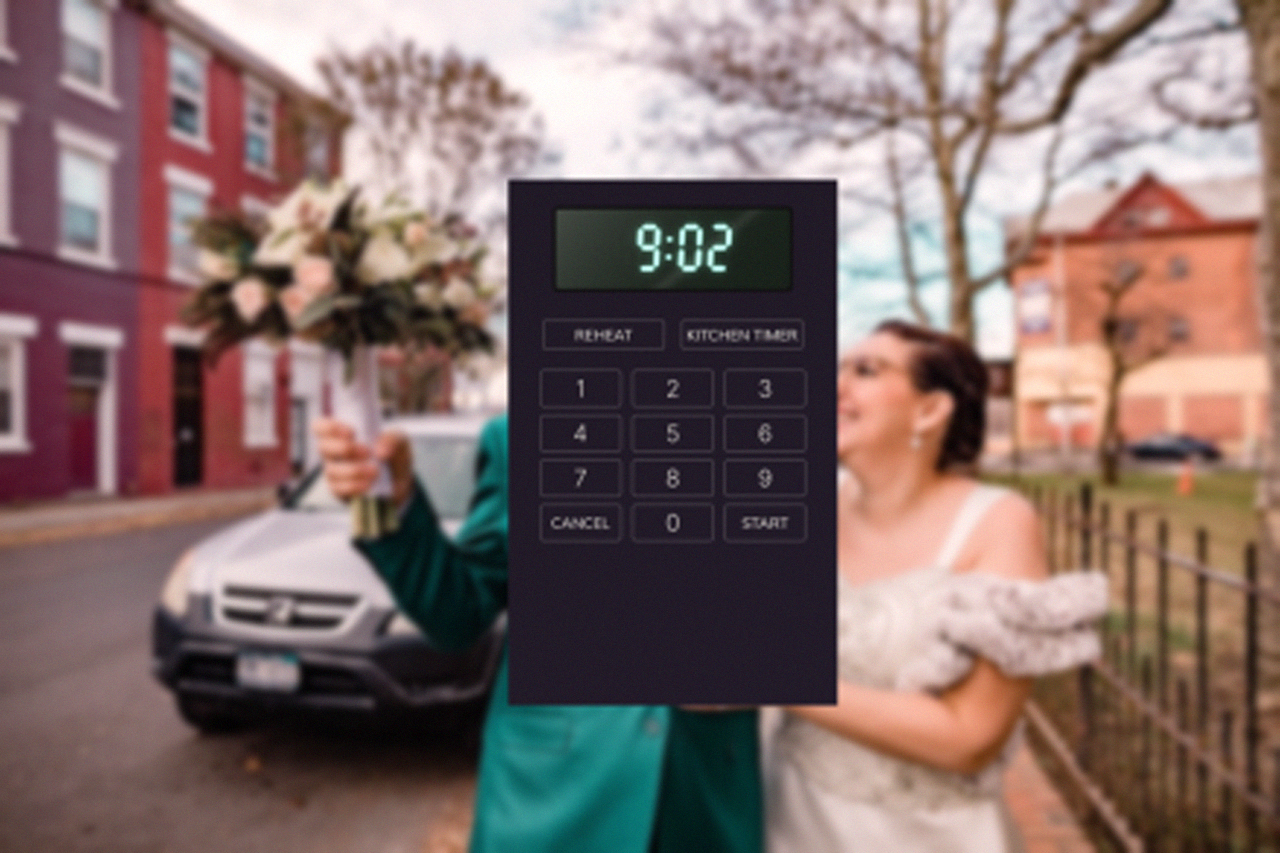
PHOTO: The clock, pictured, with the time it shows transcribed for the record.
9:02
